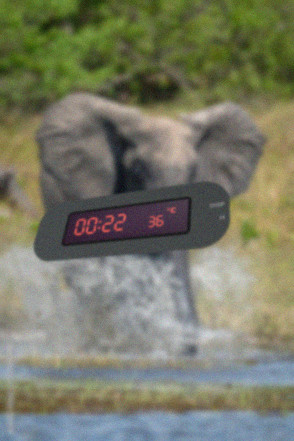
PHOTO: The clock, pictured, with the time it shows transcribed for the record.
0:22
